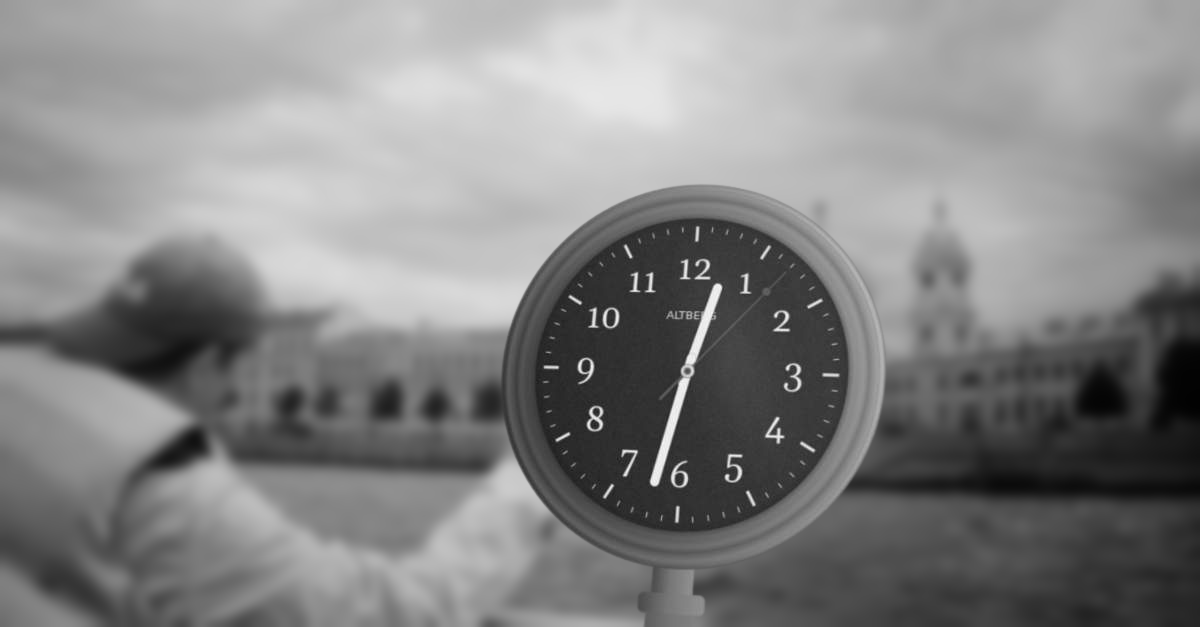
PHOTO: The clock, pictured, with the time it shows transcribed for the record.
12:32:07
